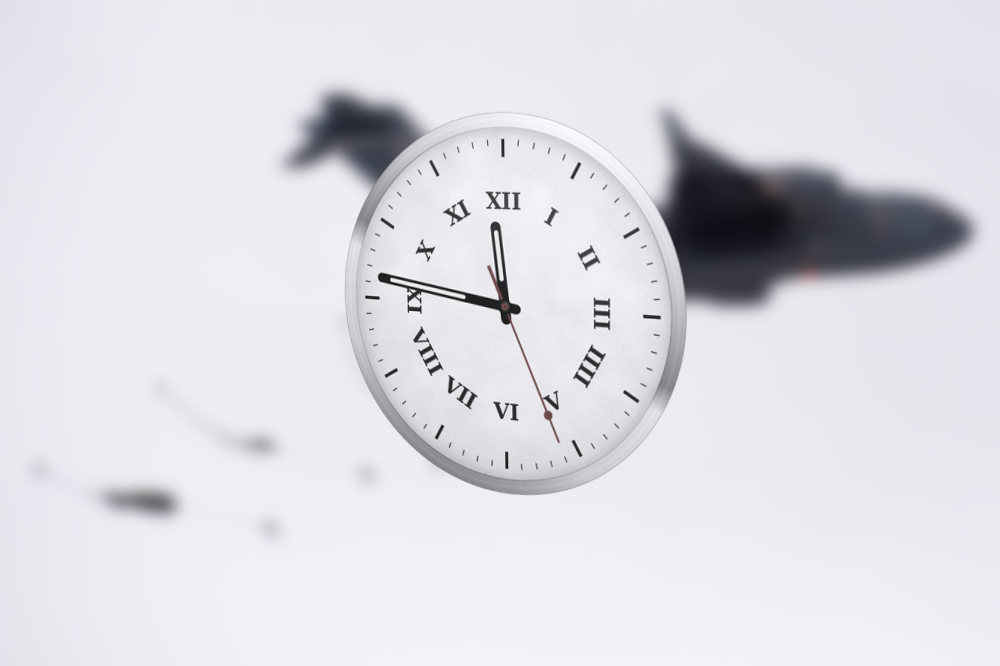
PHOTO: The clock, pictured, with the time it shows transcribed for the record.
11:46:26
